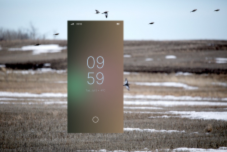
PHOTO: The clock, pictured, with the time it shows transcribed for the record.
9:59
